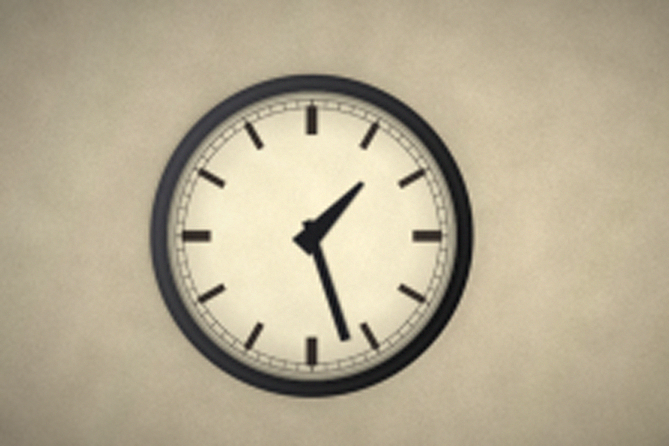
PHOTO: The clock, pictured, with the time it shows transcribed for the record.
1:27
